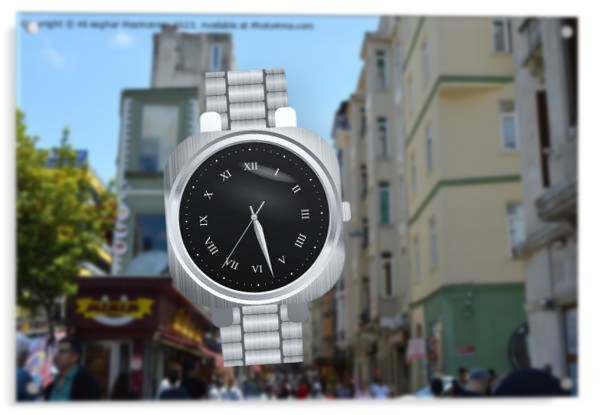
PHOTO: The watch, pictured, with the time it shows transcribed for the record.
5:27:36
